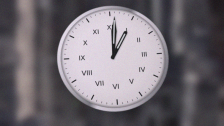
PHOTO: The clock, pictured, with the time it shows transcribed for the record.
1:01
